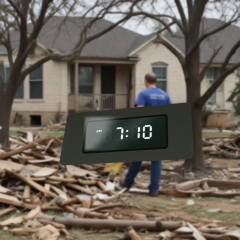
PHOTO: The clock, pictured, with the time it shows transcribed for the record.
7:10
